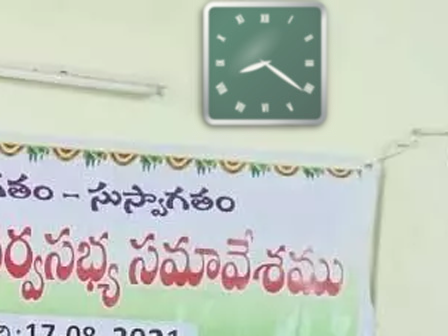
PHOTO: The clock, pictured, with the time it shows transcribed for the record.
8:21
